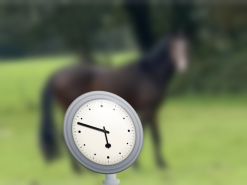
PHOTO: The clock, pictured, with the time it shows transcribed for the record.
5:48
